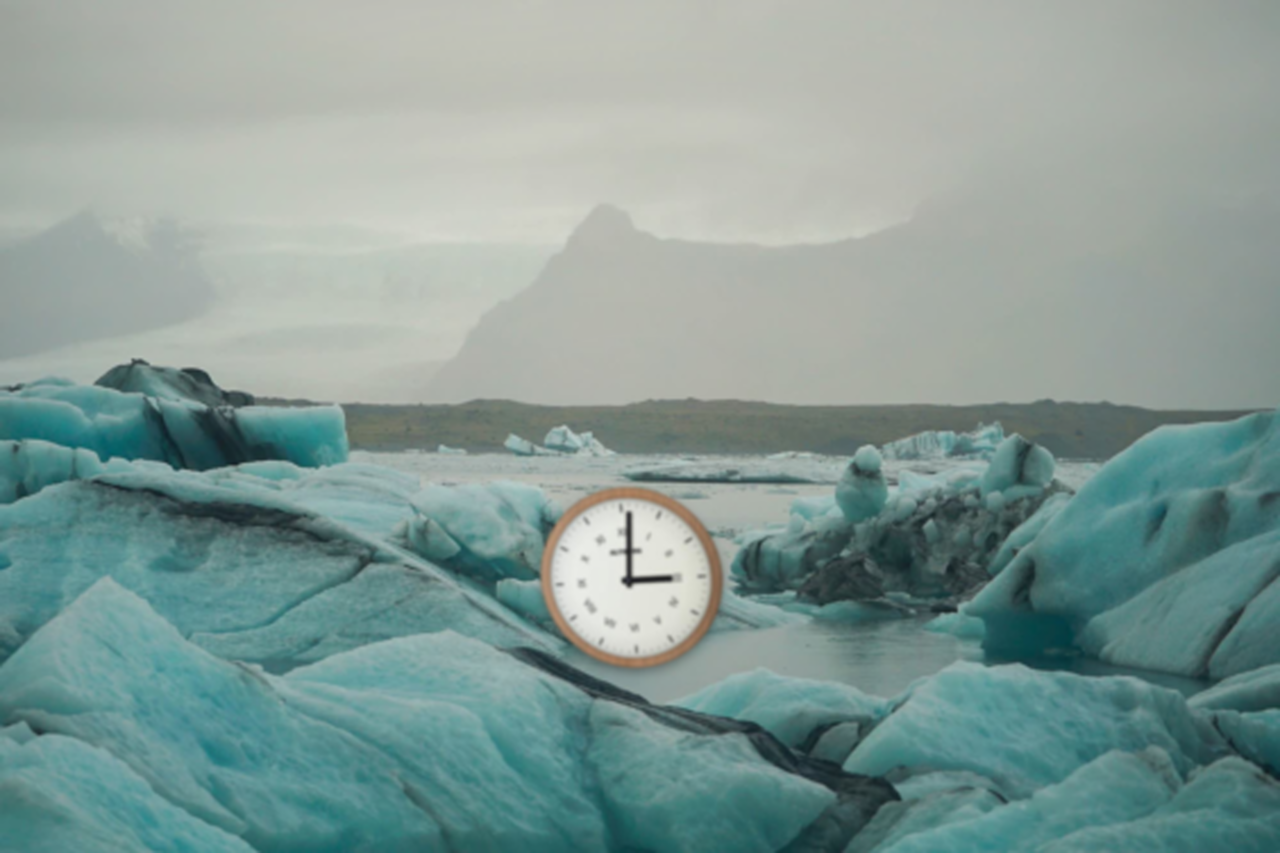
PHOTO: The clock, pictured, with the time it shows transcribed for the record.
3:01
